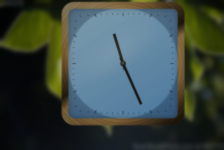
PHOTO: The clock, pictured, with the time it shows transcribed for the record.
11:26
